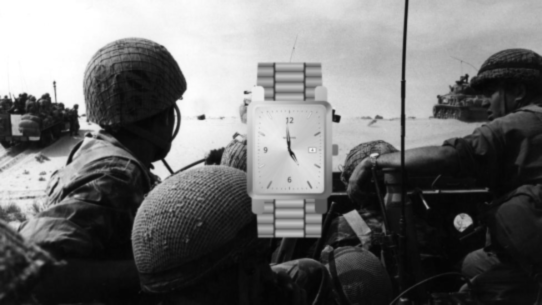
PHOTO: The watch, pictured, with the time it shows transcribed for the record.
4:59
